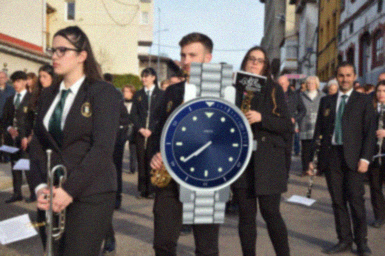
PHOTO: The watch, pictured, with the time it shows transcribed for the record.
7:39
